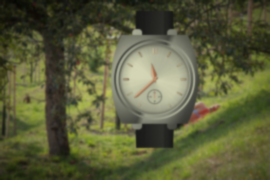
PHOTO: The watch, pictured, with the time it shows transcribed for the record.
11:38
